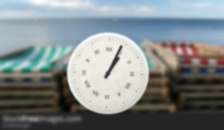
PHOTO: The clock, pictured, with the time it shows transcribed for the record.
1:04
